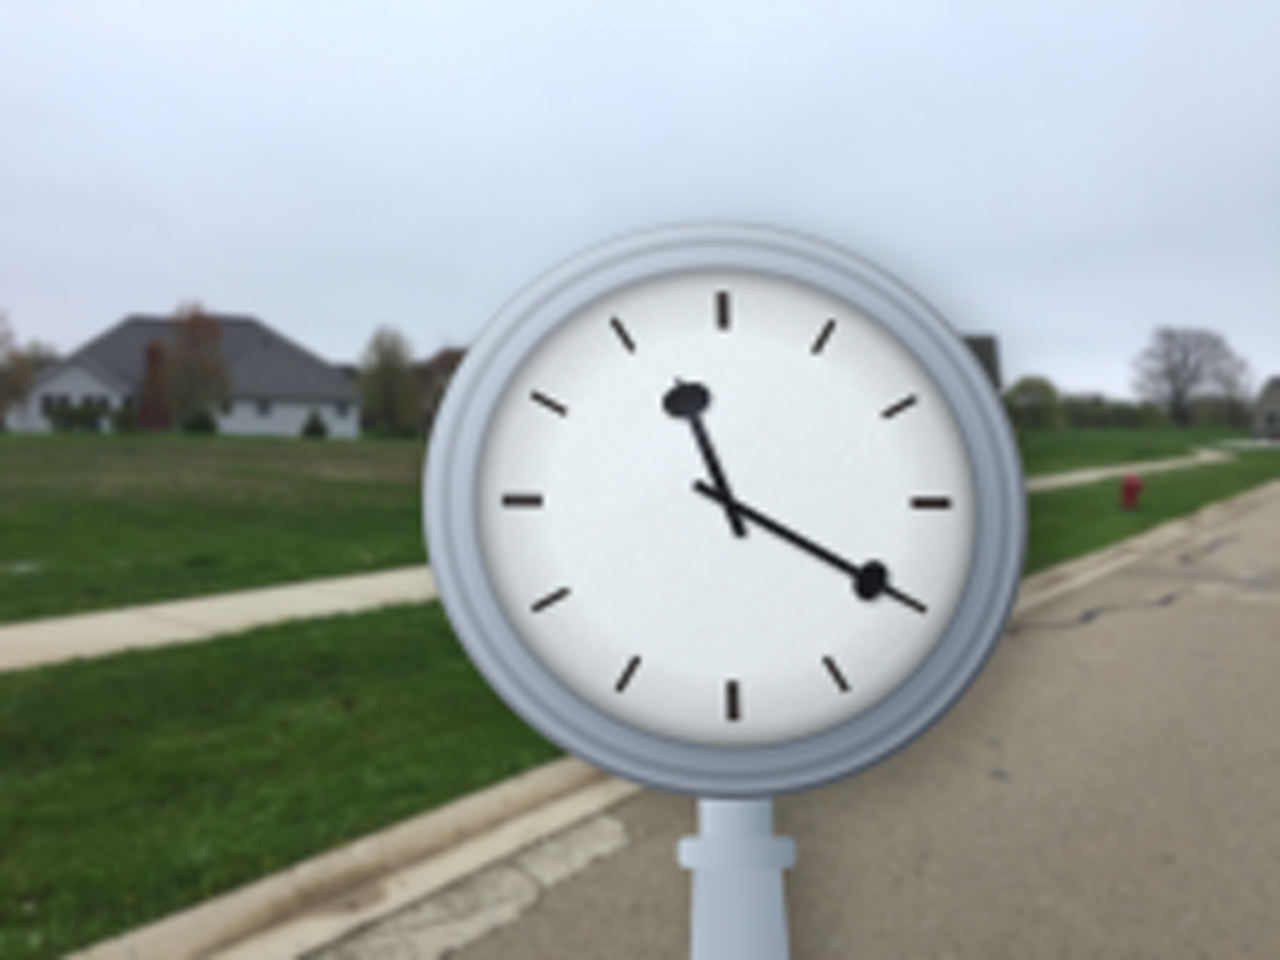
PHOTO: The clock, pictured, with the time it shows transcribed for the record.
11:20
